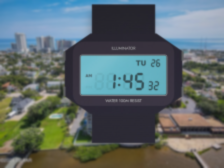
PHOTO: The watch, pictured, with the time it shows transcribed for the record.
1:45:32
